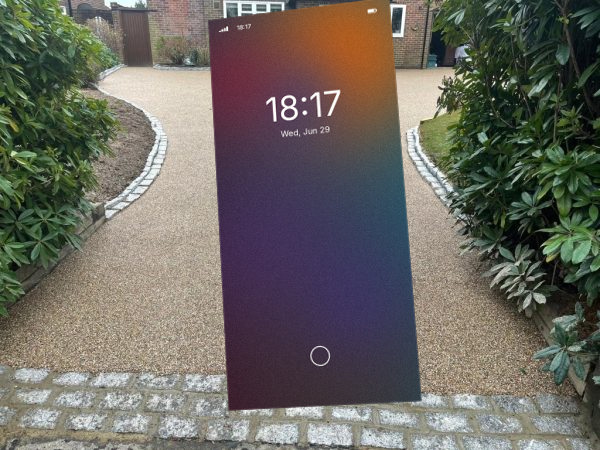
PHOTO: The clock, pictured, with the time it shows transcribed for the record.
18:17
